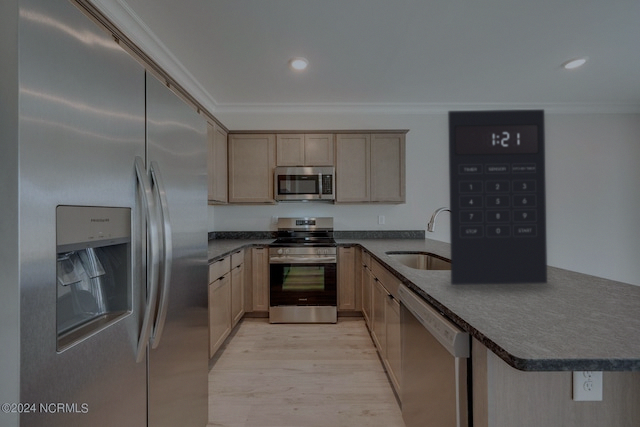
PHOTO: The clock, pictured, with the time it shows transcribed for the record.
1:21
